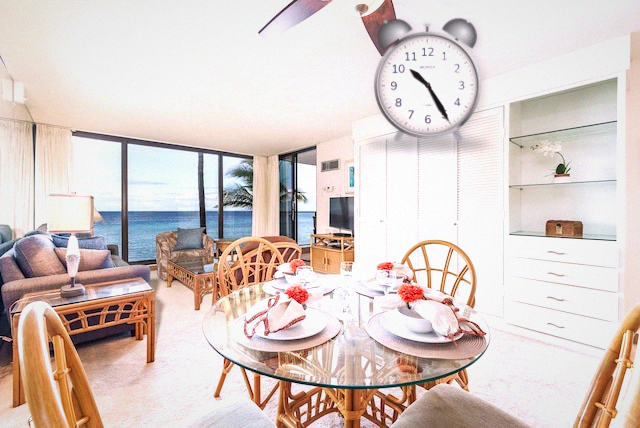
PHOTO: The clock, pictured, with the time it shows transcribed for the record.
10:25
